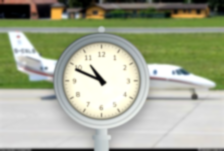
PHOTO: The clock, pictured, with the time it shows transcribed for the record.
10:49
